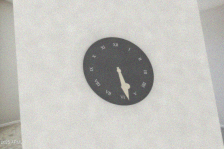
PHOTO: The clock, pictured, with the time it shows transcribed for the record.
5:28
